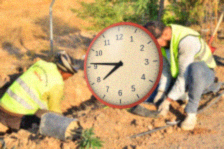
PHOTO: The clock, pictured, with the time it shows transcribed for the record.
7:46
